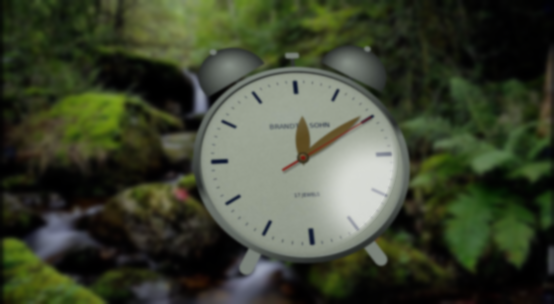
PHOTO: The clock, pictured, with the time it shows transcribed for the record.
12:09:10
